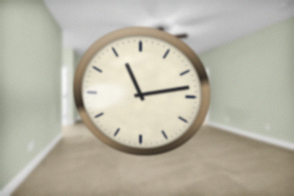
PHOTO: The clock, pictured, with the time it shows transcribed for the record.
11:13
